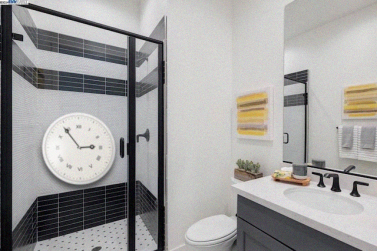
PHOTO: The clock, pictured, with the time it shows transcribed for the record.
2:54
